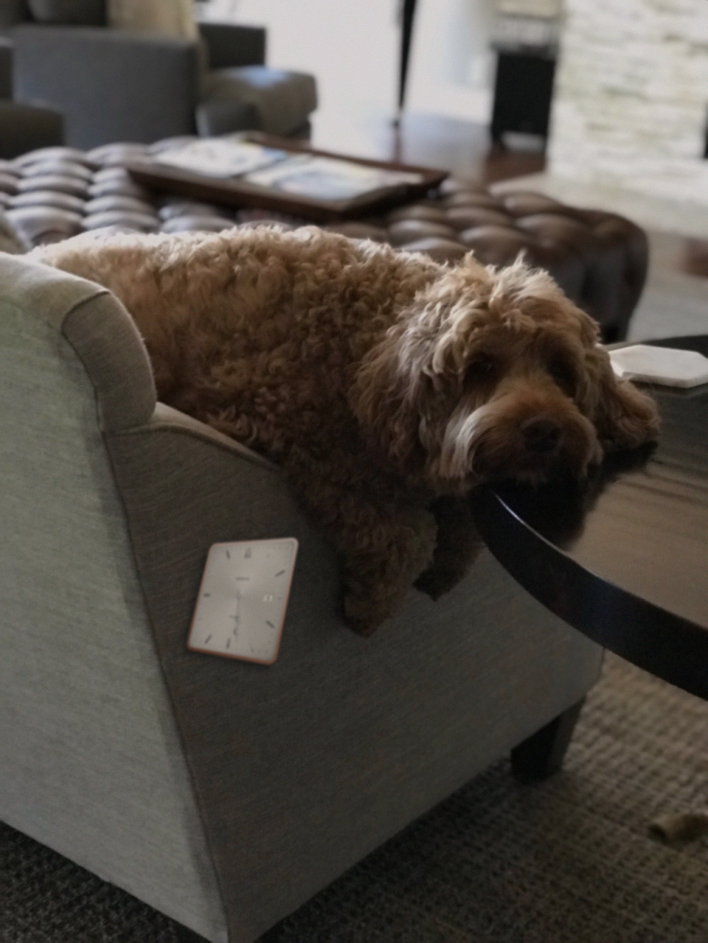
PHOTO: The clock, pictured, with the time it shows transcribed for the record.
5:28
